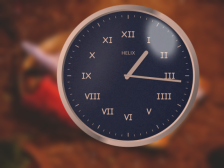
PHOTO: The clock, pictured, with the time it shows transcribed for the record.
1:16
